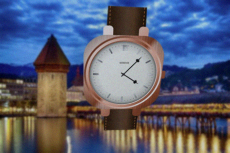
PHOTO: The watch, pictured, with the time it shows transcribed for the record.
4:07
